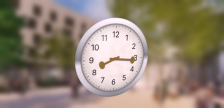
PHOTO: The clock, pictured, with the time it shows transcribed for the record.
8:16
